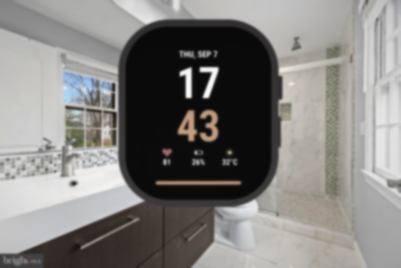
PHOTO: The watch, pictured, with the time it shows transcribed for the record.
17:43
